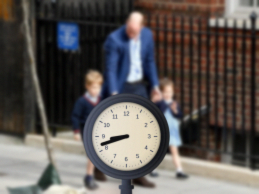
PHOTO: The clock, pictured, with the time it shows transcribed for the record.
8:42
